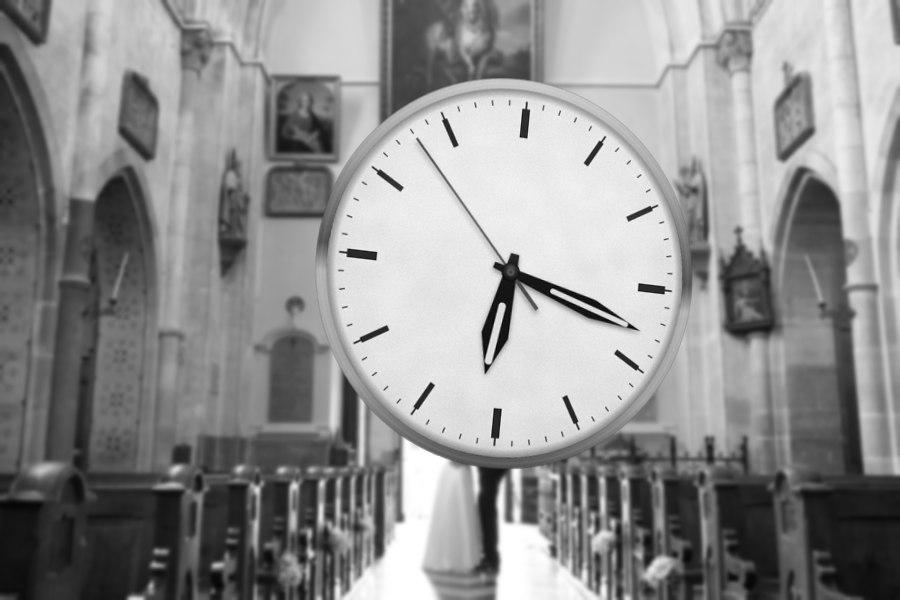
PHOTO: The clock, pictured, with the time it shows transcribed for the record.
6:17:53
